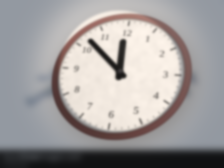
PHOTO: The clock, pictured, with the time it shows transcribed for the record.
11:52
